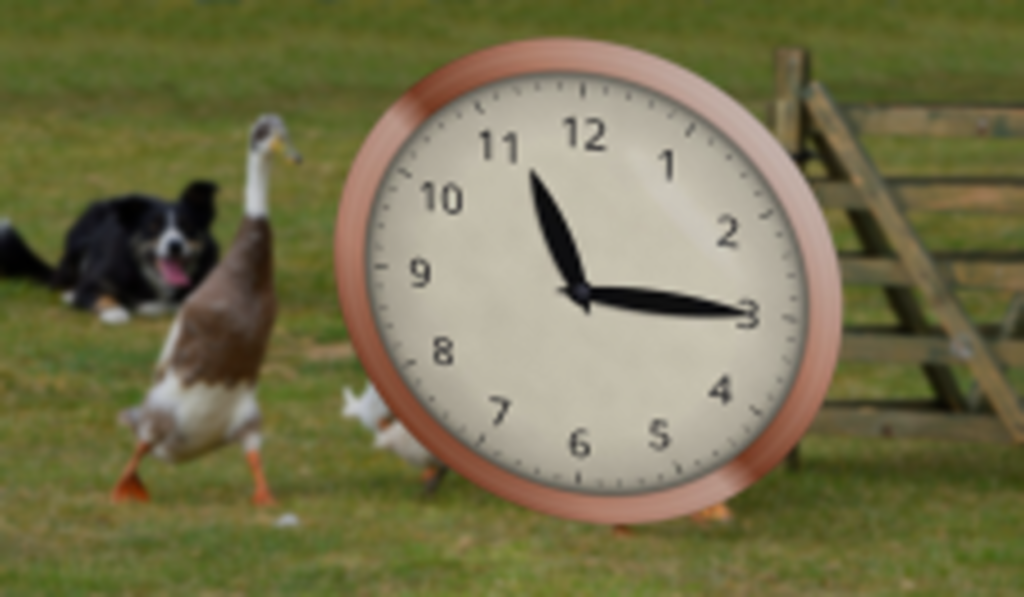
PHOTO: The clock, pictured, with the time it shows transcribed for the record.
11:15
